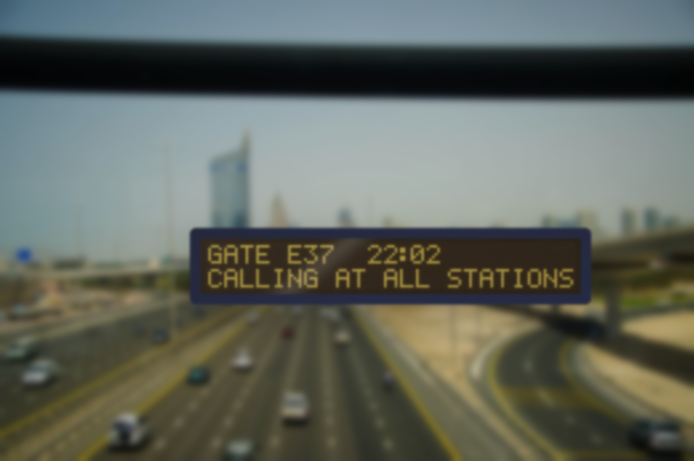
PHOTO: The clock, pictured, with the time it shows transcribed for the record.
22:02
